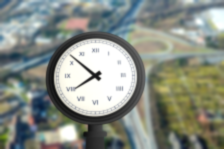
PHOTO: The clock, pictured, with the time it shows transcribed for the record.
7:52
